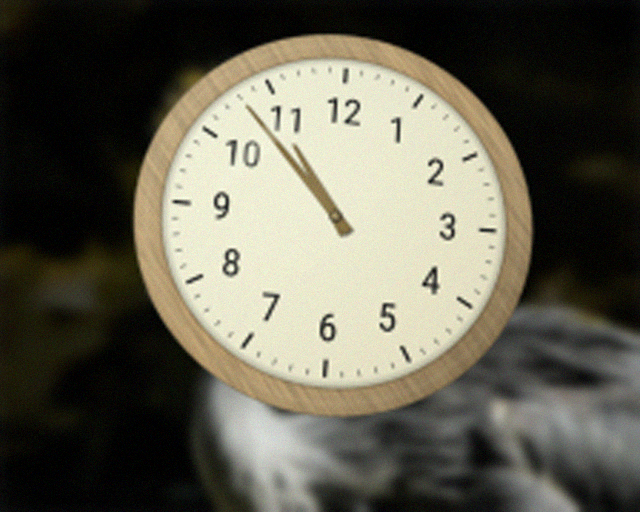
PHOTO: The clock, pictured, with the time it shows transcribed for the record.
10:53
